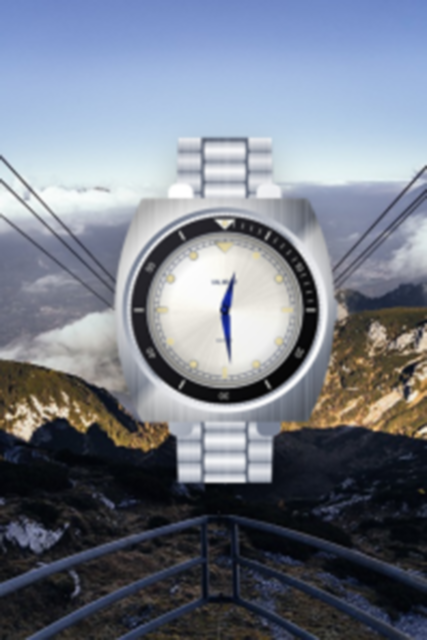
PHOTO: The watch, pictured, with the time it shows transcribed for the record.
12:29
